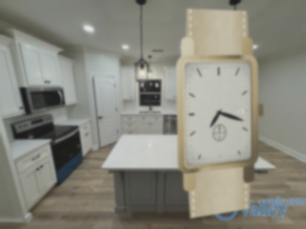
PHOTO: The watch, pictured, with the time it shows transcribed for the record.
7:18
